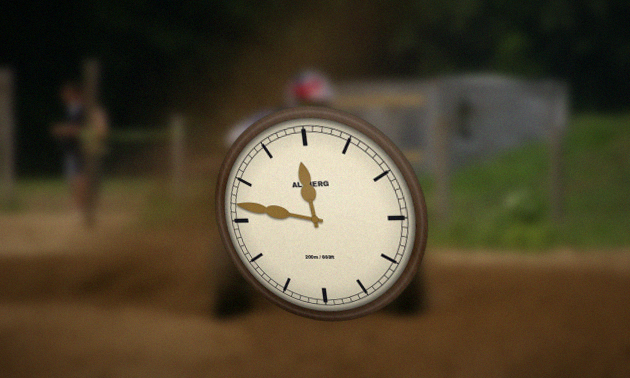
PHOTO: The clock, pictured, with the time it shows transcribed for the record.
11:47
